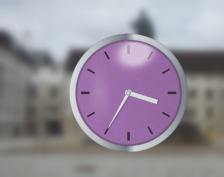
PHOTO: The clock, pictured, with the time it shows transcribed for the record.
3:35
